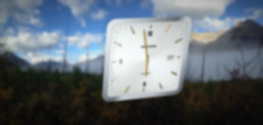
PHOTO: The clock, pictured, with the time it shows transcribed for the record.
5:58
